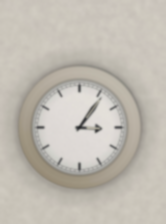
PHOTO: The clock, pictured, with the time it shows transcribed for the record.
3:06
